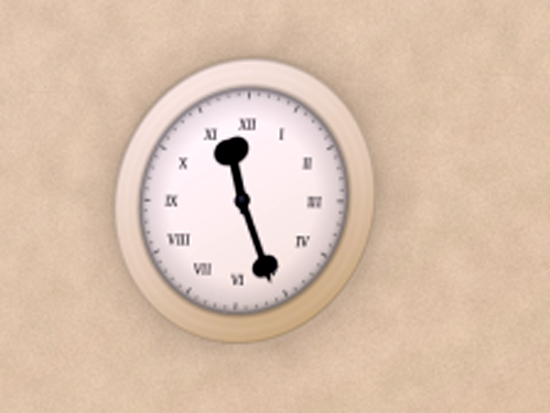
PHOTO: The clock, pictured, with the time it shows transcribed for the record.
11:26
